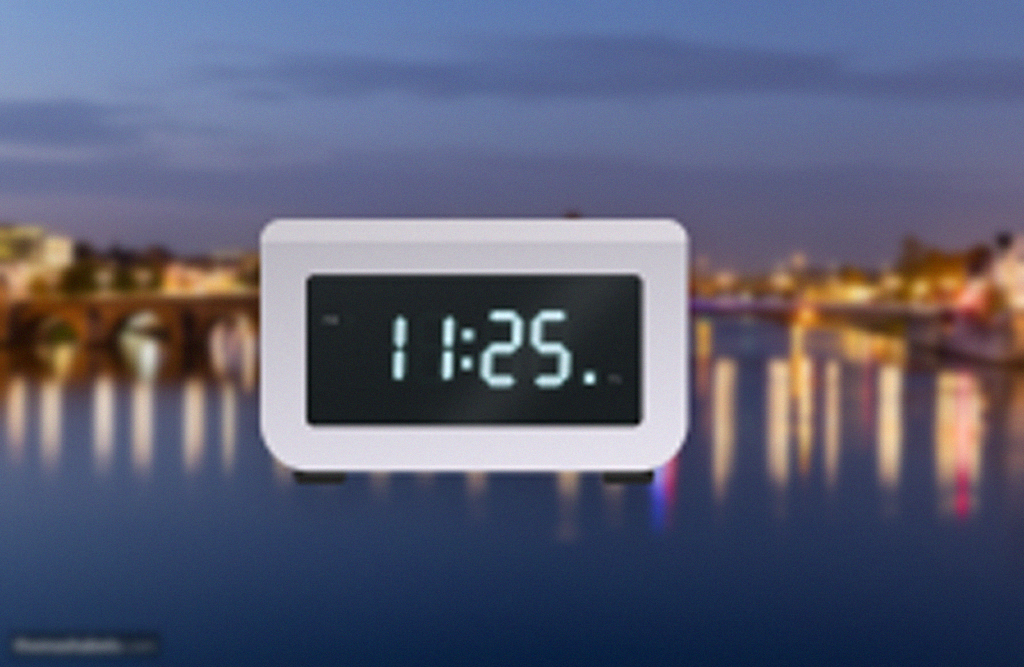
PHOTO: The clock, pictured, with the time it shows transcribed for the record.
11:25
